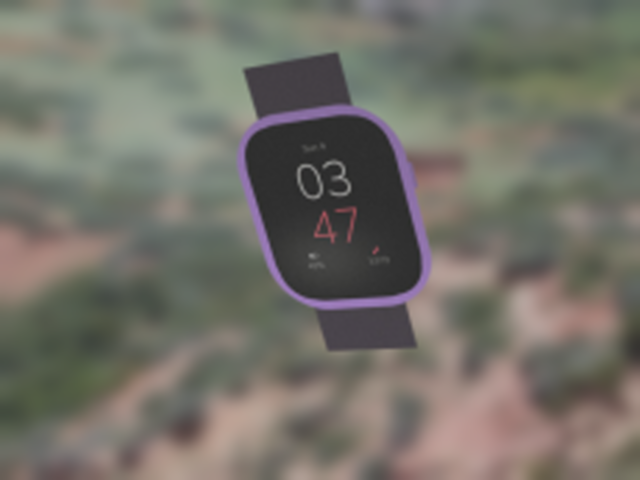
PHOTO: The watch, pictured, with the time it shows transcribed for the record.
3:47
